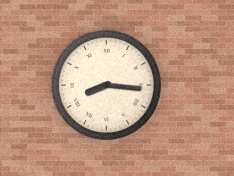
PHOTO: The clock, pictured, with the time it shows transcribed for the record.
8:16
